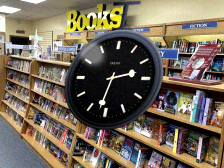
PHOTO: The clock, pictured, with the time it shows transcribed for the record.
2:32
